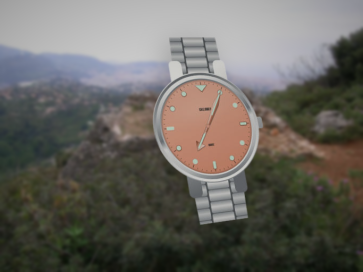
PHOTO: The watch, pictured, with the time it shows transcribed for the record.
7:05
